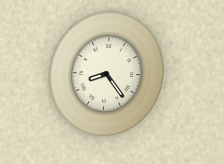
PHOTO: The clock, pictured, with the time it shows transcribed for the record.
8:23
